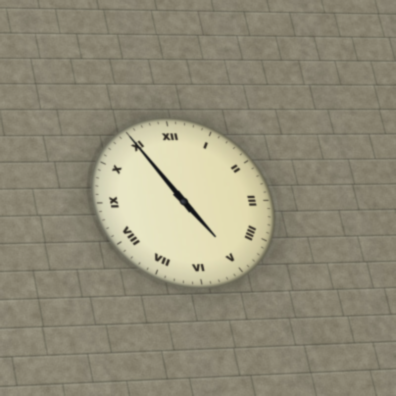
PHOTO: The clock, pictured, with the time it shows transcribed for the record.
4:55
